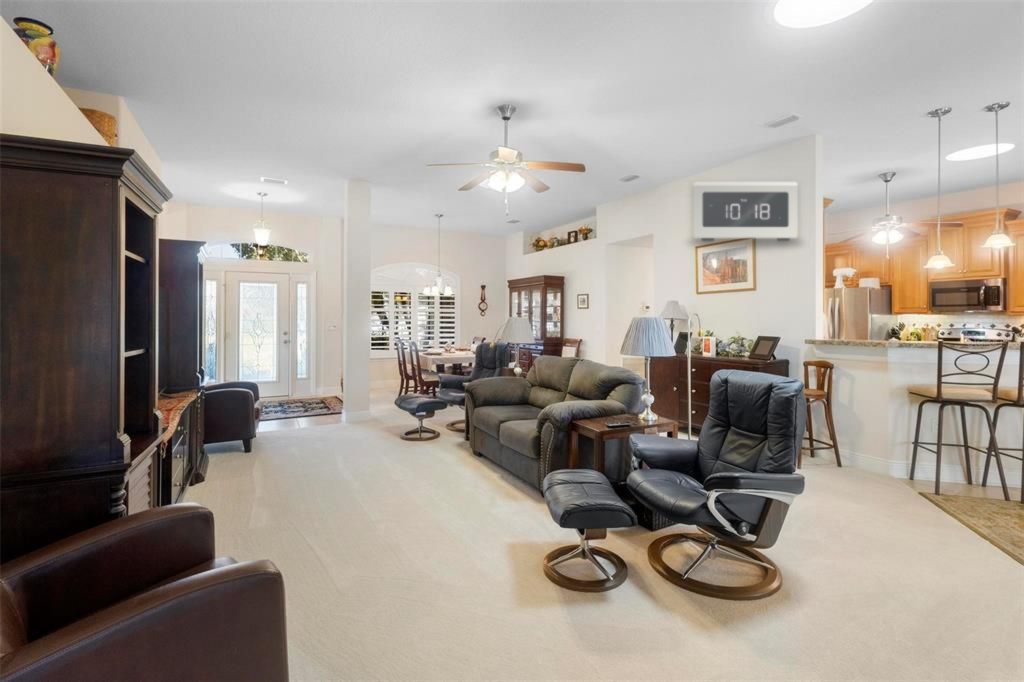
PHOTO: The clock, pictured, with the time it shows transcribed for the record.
10:18
